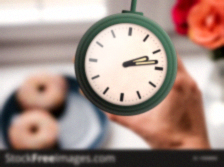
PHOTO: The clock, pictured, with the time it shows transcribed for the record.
2:13
